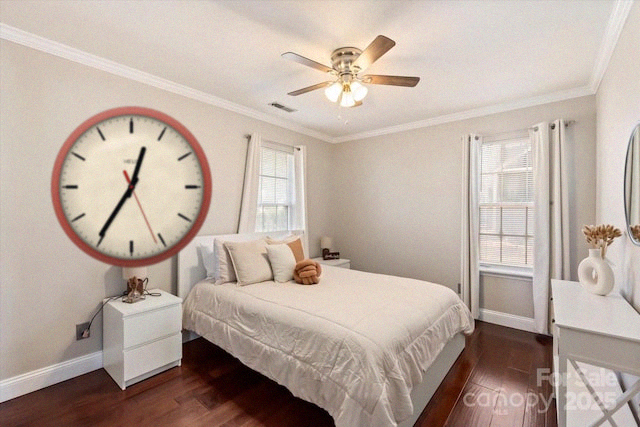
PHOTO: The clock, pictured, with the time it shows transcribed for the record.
12:35:26
